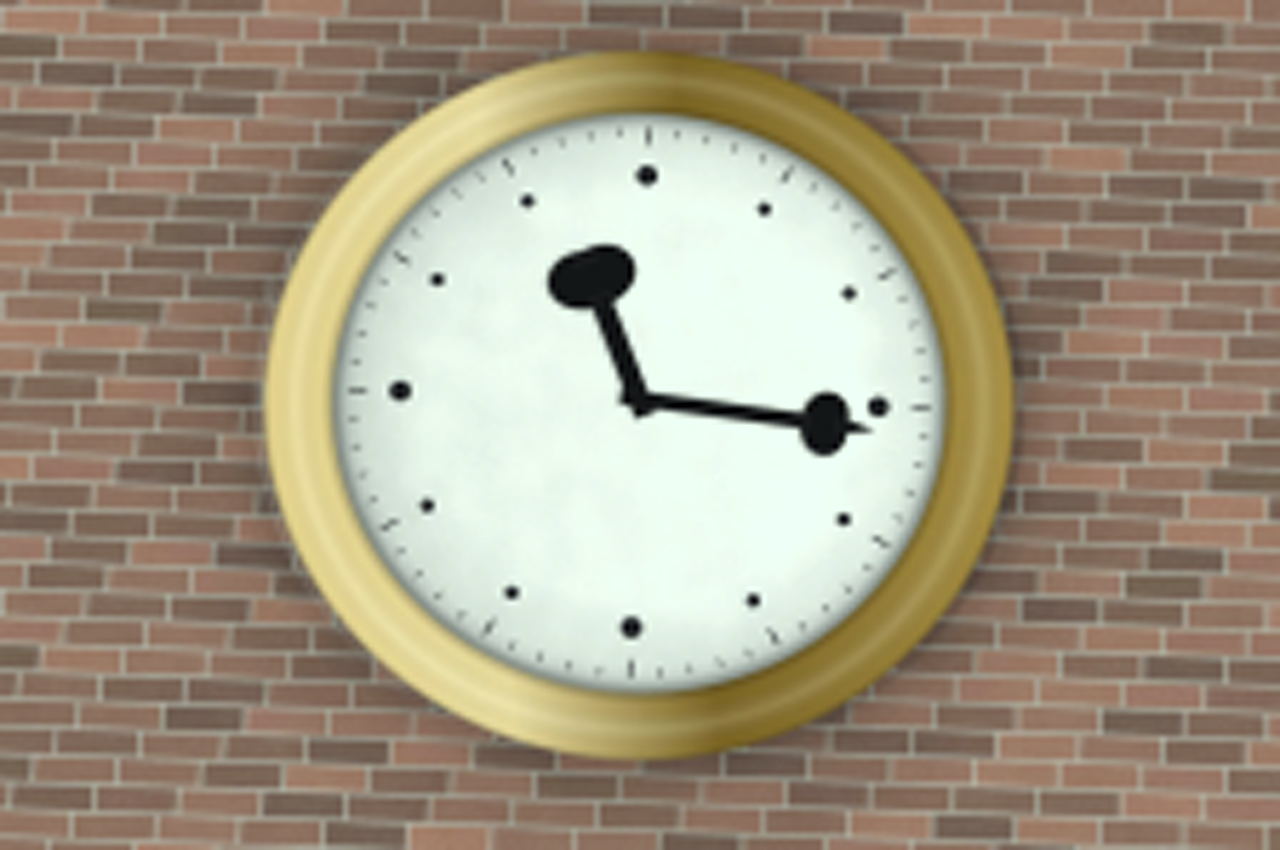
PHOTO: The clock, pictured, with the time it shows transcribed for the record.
11:16
